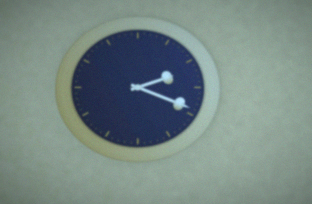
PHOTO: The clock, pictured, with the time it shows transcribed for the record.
2:19
